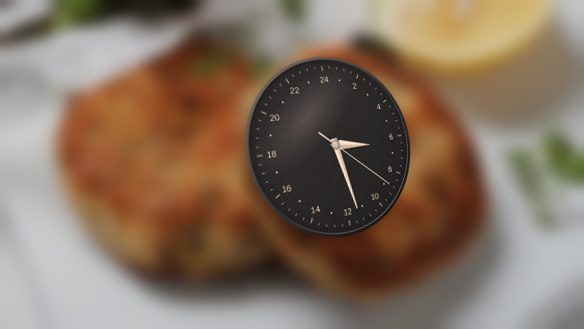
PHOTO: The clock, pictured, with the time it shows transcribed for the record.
6:28:22
